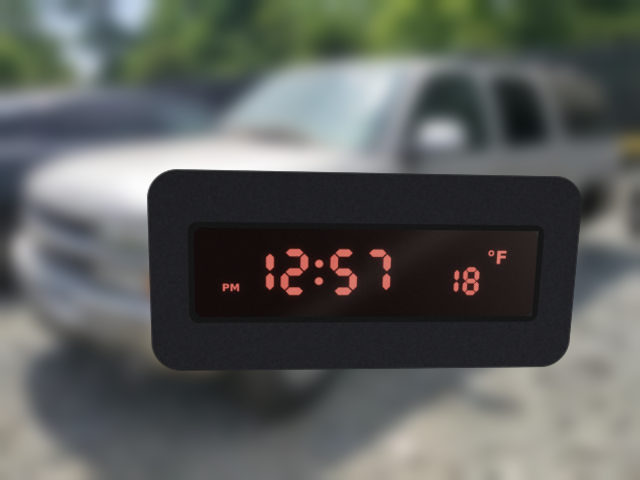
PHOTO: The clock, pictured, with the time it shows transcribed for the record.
12:57
